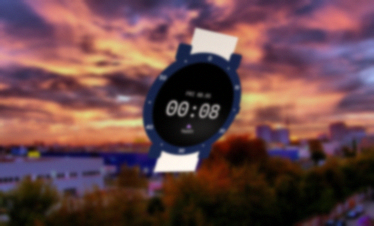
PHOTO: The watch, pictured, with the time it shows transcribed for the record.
0:08
